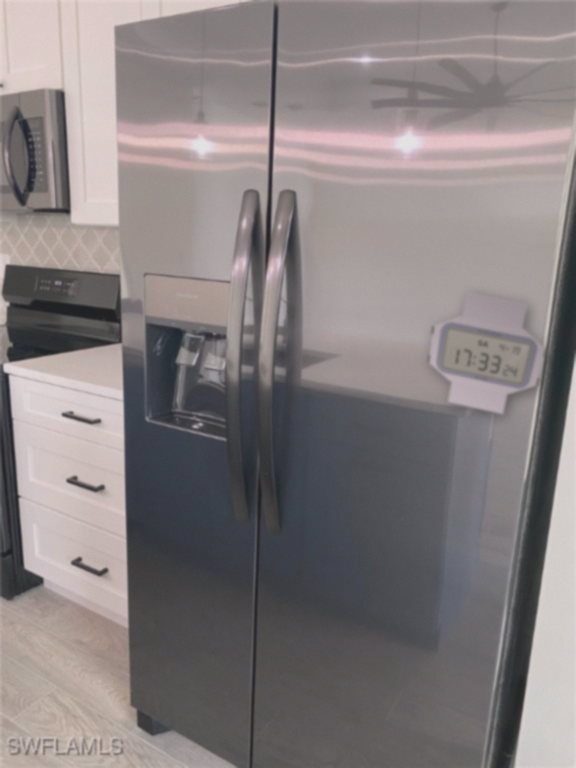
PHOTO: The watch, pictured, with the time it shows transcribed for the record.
17:33
